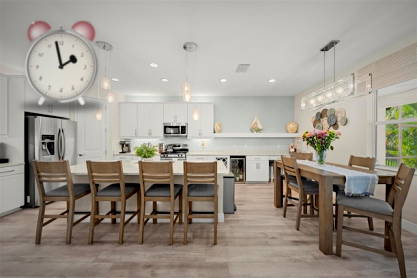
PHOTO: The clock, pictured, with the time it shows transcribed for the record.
1:58
